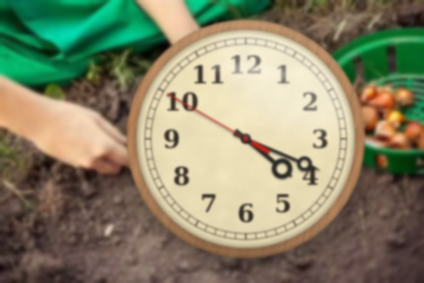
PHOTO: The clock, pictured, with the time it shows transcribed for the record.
4:18:50
